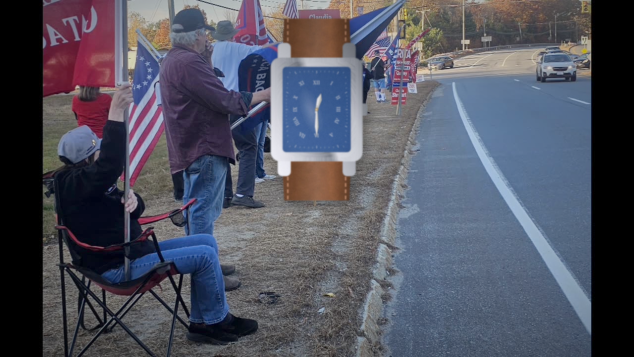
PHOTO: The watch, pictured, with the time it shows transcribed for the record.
12:30
